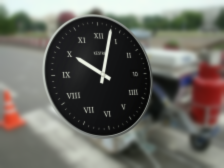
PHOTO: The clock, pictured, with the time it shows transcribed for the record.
10:03
